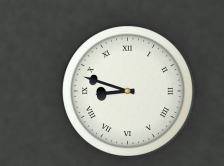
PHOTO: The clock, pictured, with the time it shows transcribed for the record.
8:48
